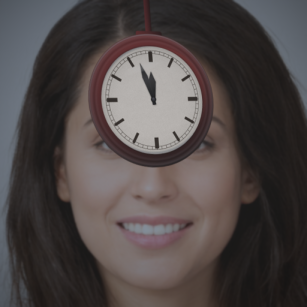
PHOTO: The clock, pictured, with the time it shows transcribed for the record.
11:57
